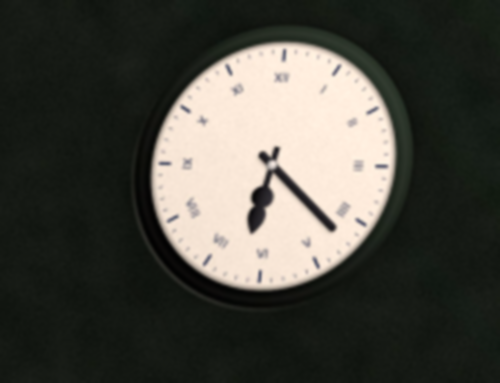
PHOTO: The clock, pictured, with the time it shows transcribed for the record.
6:22
